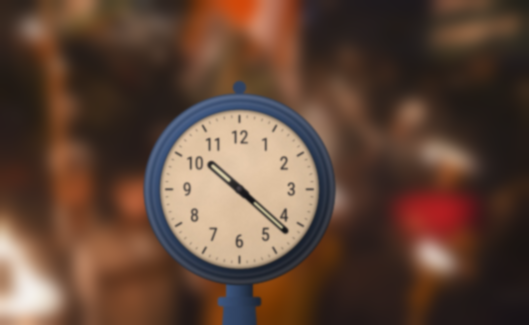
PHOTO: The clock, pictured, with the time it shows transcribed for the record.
10:22
